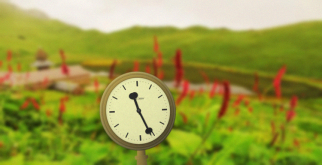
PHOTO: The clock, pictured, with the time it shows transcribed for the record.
11:26
